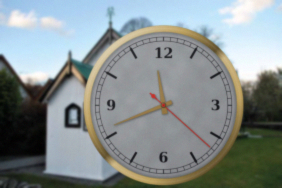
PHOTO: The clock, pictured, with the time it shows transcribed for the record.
11:41:22
